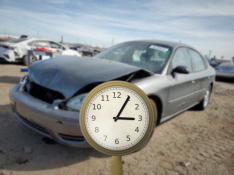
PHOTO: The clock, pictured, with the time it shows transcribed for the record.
3:05
